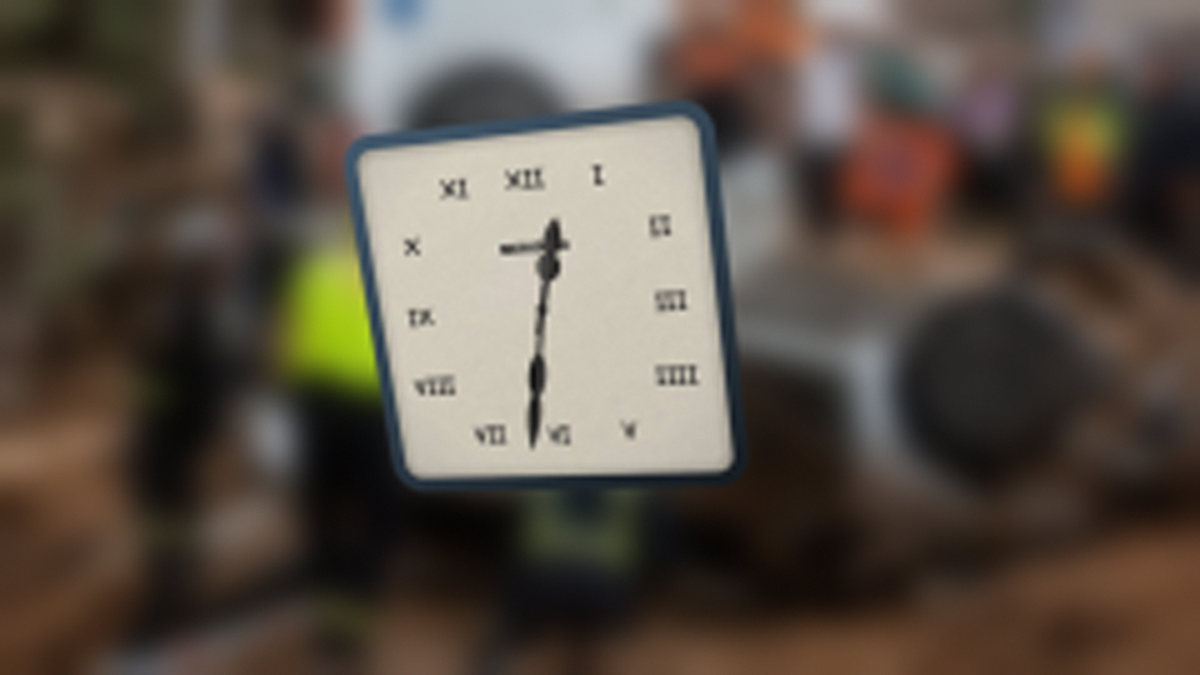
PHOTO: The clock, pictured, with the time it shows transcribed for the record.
12:32
